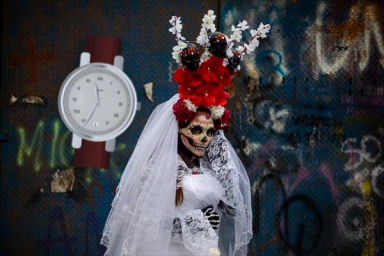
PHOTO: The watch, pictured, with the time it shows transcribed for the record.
11:34
